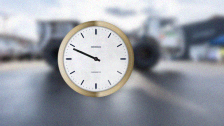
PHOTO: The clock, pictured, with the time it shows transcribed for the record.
9:49
